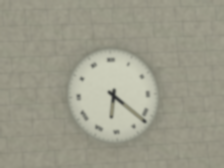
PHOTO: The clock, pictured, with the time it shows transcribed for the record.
6:22
